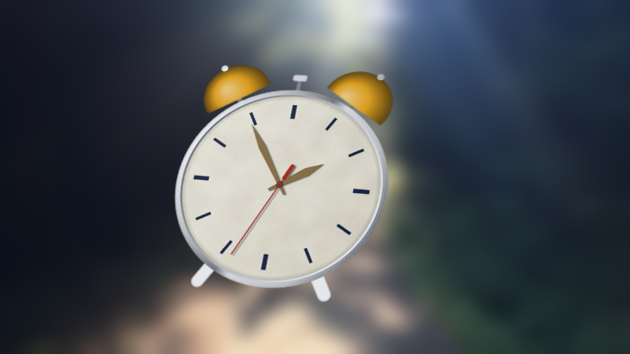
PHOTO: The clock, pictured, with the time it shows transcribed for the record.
1:54:34
